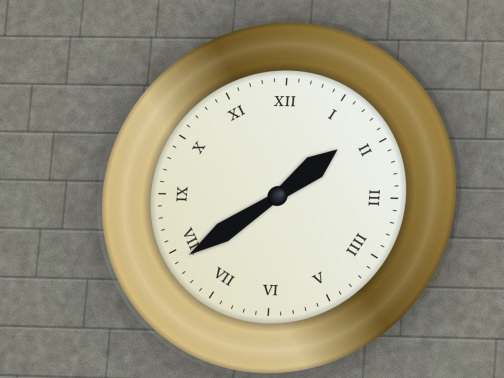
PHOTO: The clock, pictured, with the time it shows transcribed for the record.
1:39
